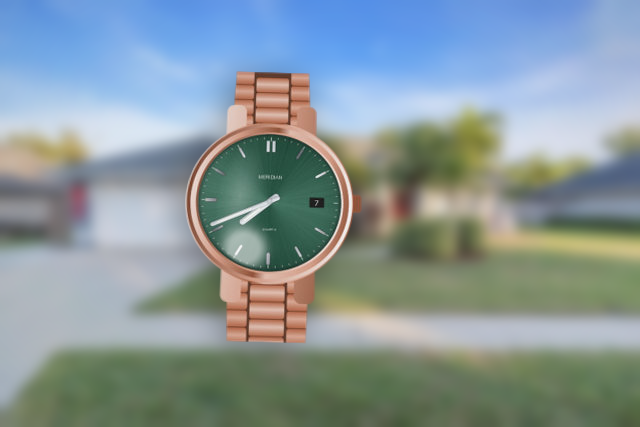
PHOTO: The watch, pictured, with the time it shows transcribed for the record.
7:41
